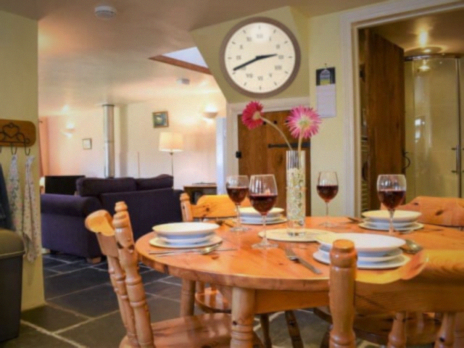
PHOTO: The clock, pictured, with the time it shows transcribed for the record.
2:41
